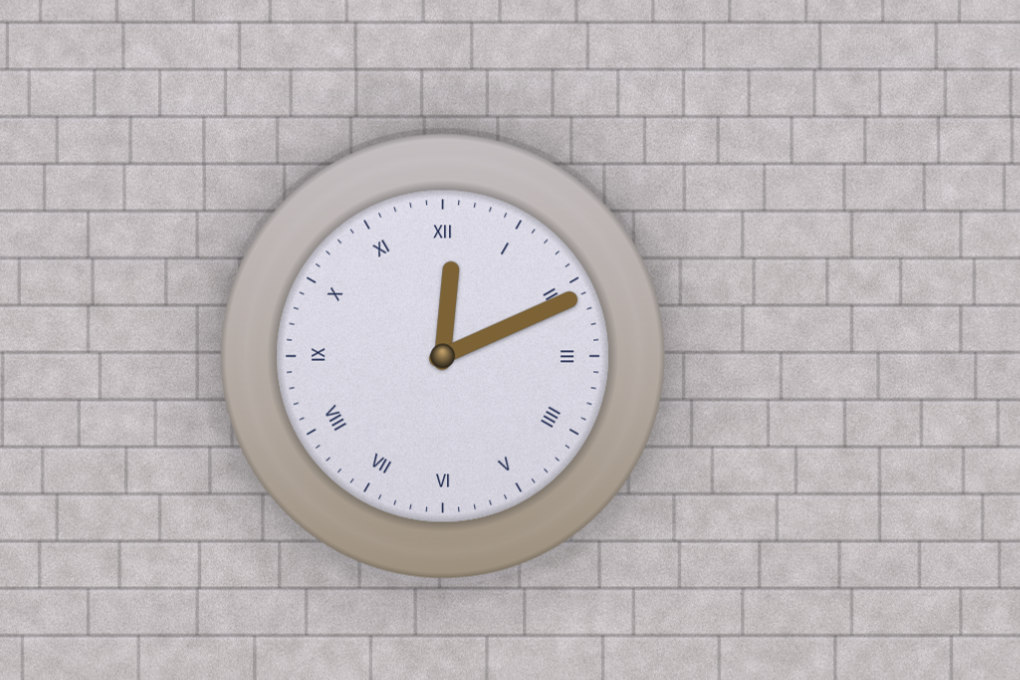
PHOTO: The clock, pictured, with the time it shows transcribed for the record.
12:11
